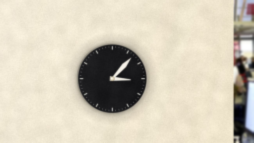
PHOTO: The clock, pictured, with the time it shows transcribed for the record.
3:07
